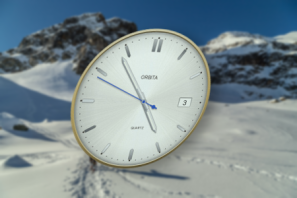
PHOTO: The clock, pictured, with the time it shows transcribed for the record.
4:53:49
